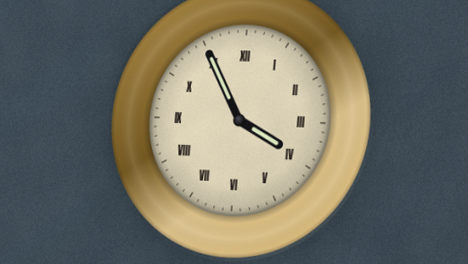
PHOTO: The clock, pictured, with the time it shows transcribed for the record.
3:55
